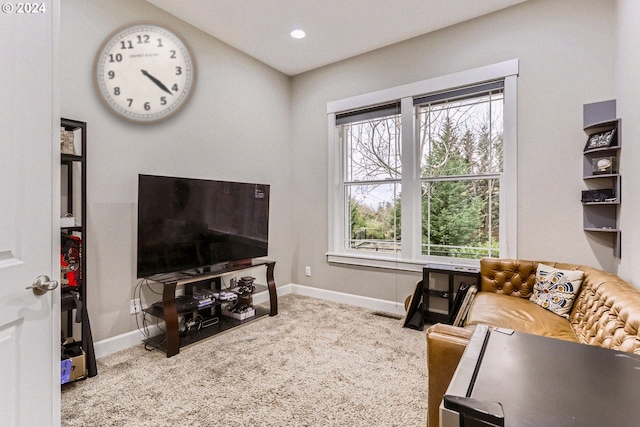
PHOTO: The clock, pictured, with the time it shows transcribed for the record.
4:22
